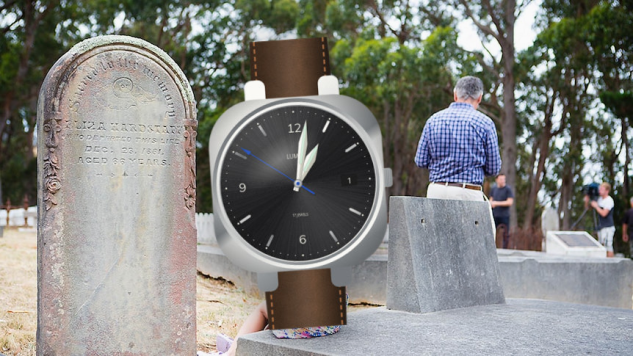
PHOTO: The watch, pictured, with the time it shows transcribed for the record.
1:01:51
